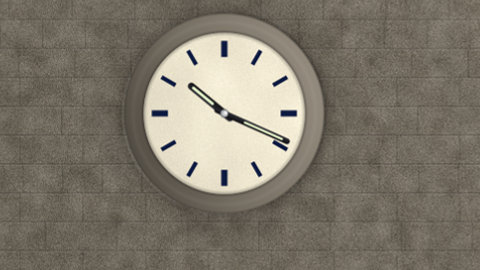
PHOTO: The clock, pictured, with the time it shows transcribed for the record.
10:19
